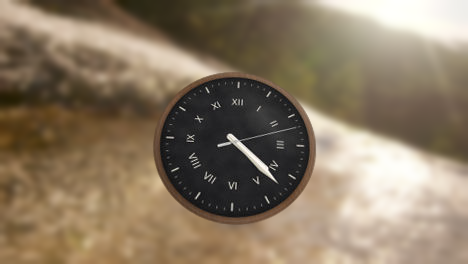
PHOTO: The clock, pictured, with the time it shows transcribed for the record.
4:22:12
